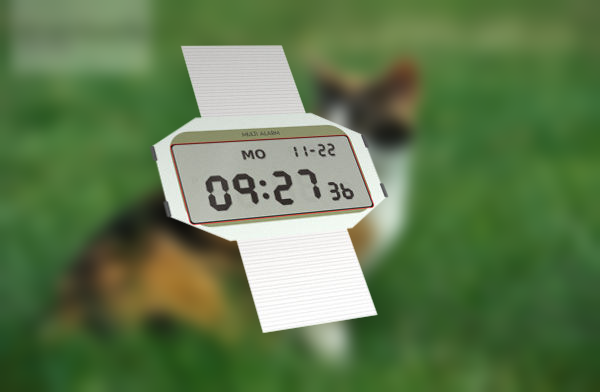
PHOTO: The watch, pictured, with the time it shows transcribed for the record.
9:27:36
